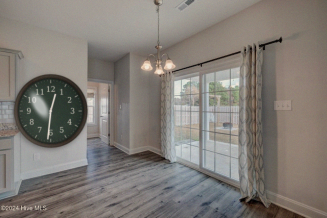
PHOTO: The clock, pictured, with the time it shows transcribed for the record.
12:31
